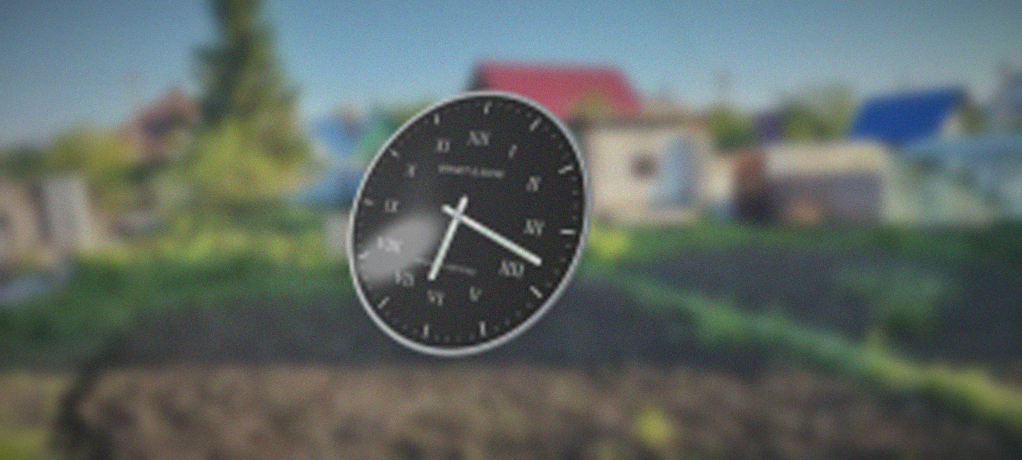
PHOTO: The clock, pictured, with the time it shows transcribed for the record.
6:18
